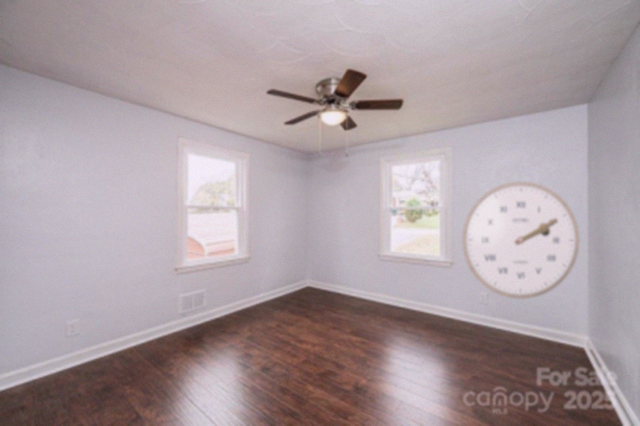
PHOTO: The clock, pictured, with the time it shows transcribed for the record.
2:10
